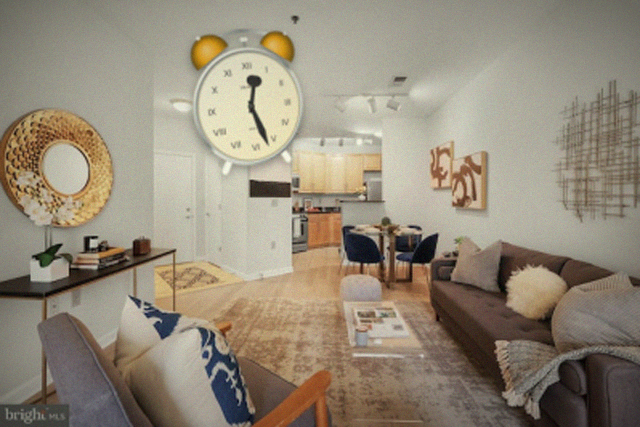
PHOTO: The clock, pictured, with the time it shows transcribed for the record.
12:27
